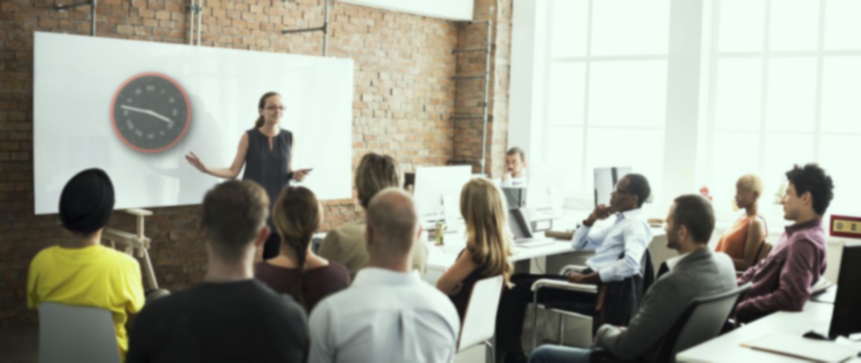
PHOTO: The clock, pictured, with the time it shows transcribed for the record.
3:47
